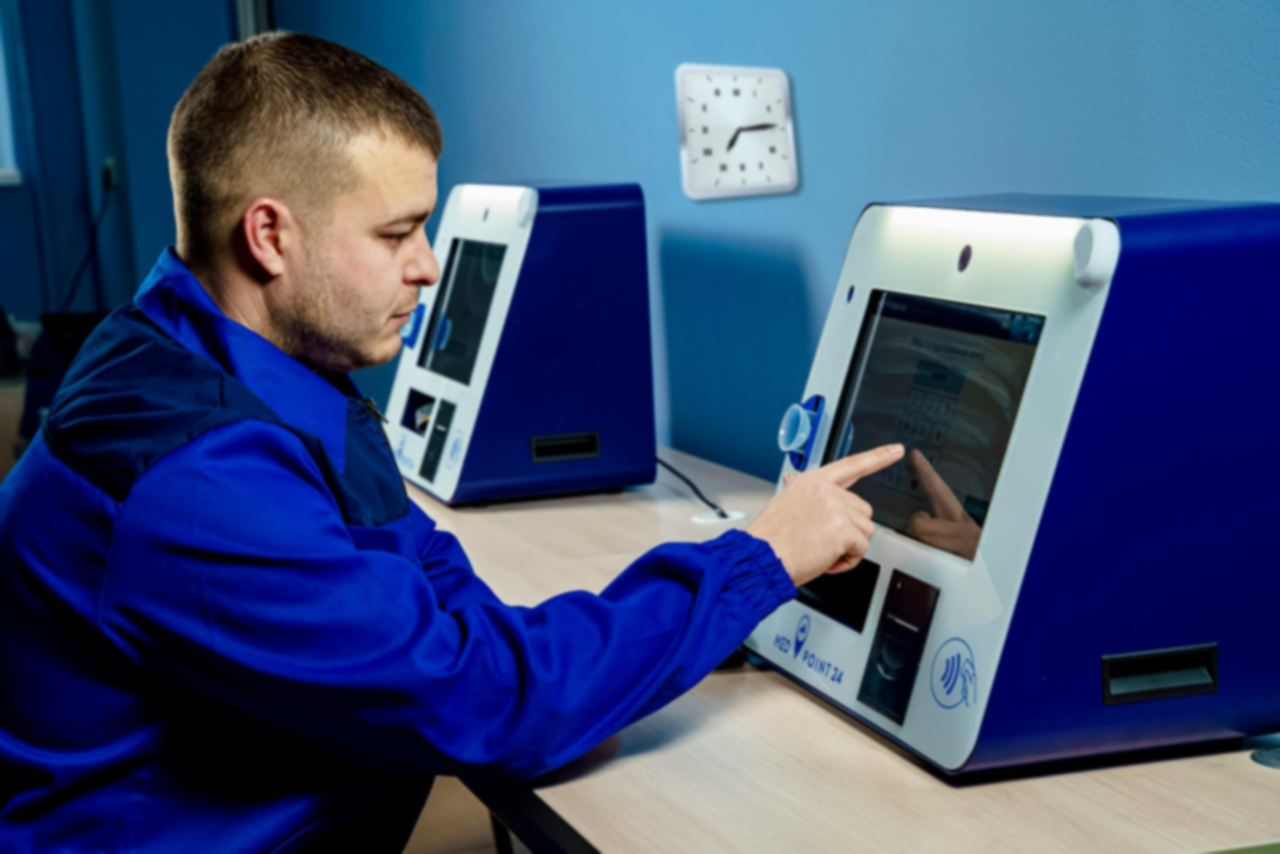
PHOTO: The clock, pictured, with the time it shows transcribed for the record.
7:14
